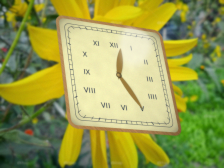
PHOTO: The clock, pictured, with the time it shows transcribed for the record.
12:25
